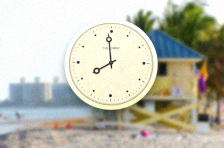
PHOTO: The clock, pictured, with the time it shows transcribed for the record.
7:59
